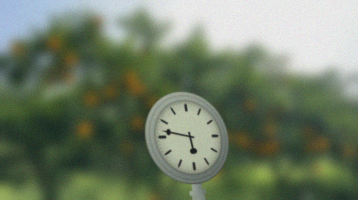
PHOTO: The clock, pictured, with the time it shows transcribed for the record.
5:47
